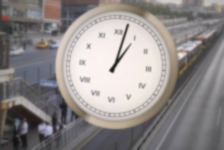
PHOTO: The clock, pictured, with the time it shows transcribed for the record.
1:02
